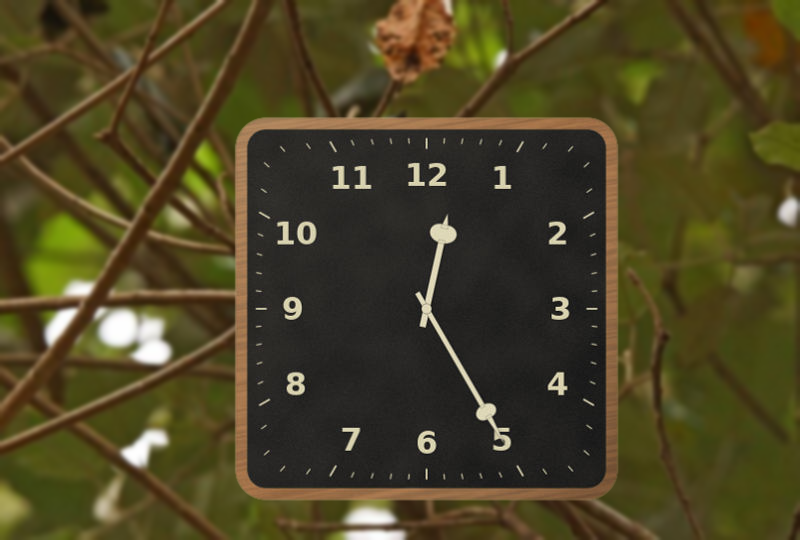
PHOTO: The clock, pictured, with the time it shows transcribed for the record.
12:25
